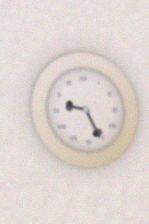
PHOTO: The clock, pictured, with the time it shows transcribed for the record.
9:26
